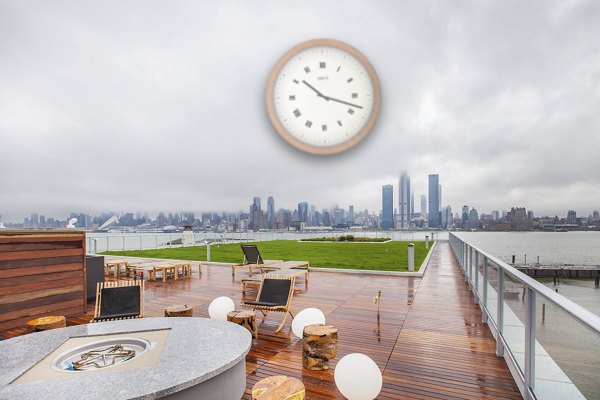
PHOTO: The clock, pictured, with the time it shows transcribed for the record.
10:18
